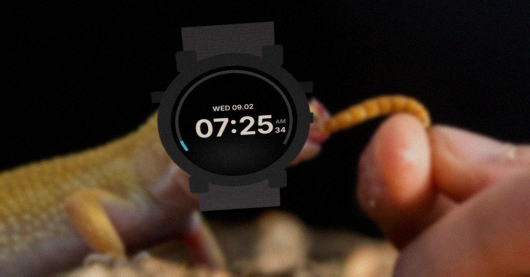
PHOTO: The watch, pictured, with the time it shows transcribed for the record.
7:25:34
